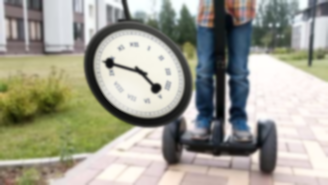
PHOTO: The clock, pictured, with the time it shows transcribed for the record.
4:48
